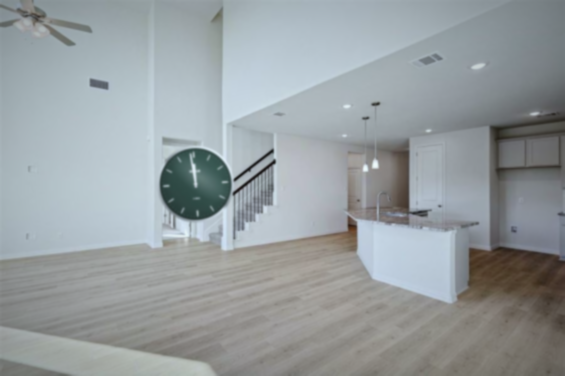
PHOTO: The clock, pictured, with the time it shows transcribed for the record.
11:59
